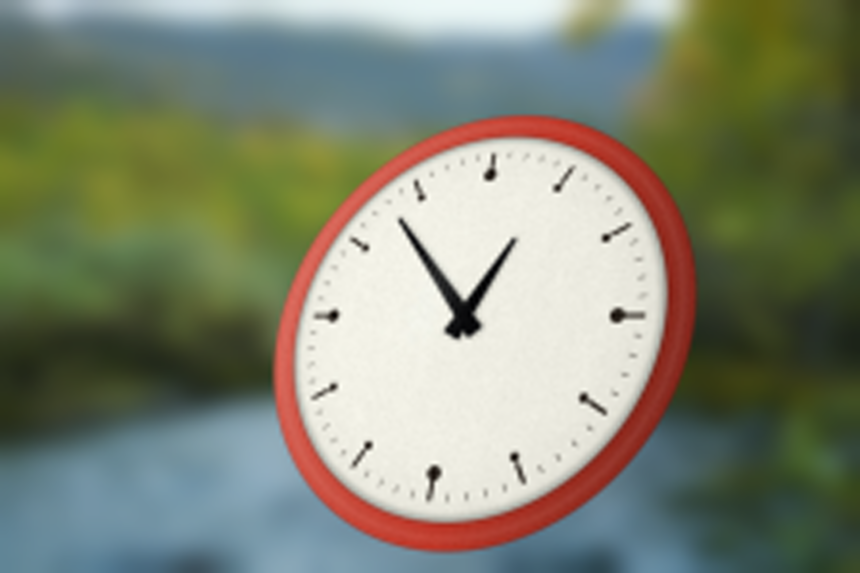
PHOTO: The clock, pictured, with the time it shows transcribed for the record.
12:53
